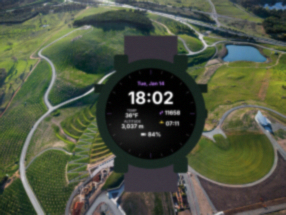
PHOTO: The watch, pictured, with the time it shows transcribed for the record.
18:02
